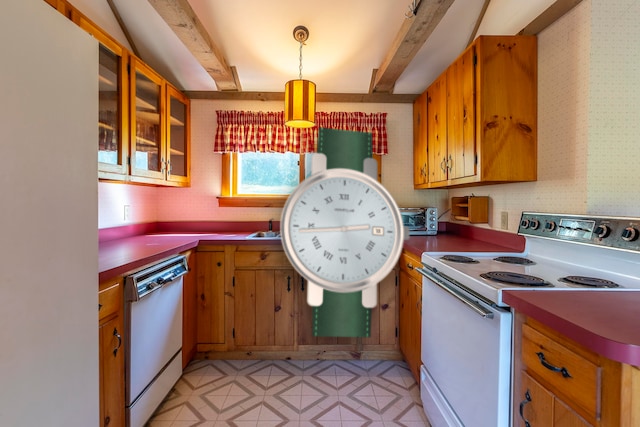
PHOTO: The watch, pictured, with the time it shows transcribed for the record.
2:44
